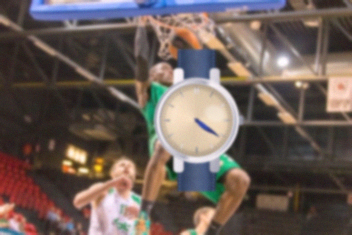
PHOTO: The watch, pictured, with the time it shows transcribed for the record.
4:21
